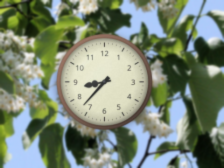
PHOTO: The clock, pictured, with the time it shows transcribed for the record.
8:37
